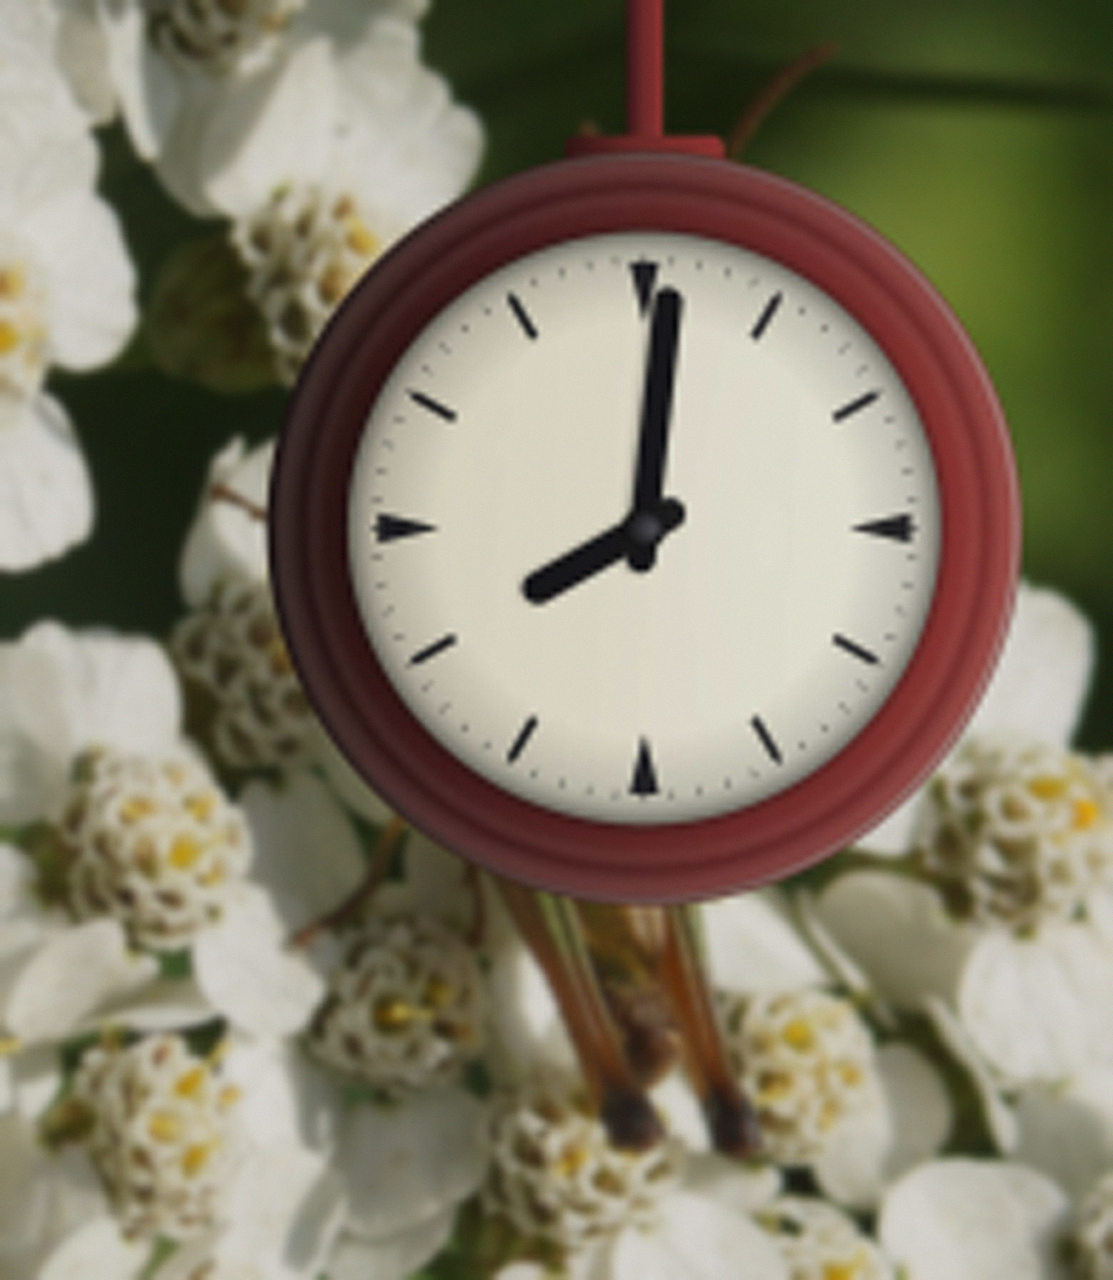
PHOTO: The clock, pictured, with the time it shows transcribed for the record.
8:01
